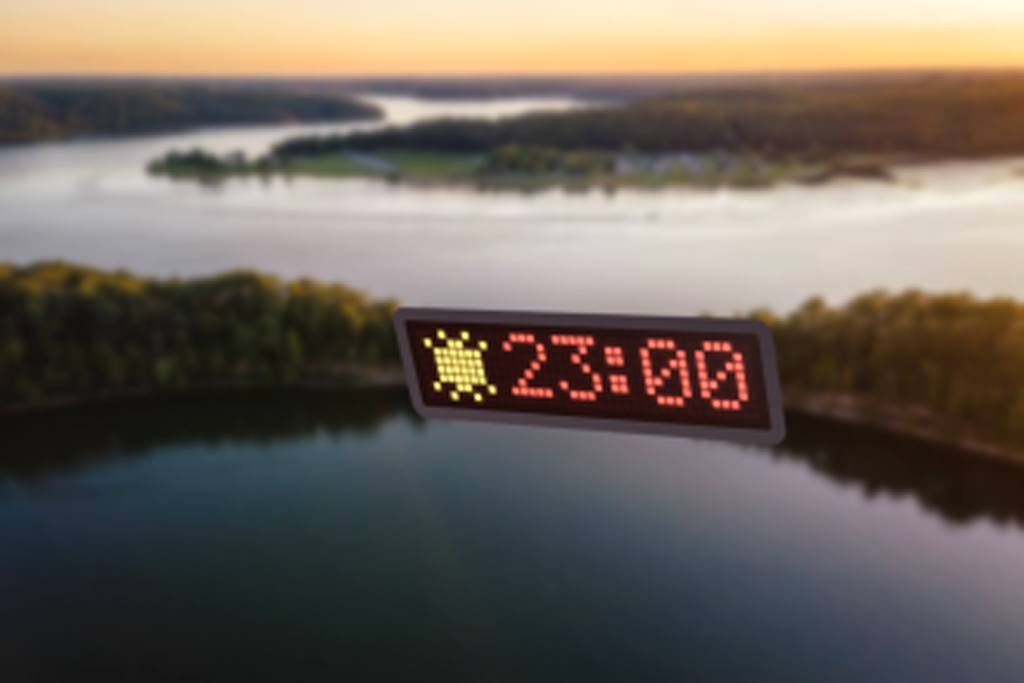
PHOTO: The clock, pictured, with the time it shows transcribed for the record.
23:00
